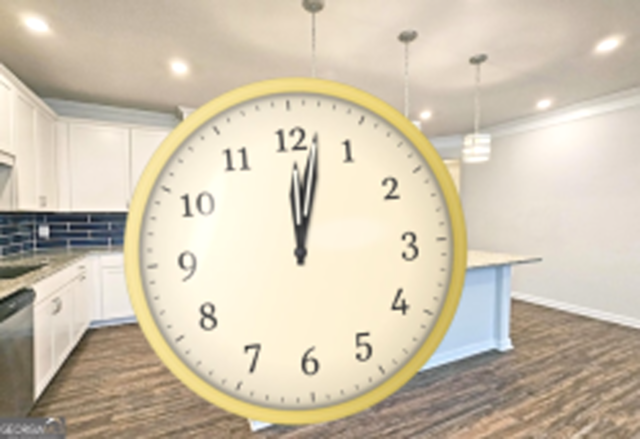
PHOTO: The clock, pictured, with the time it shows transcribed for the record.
12:02
